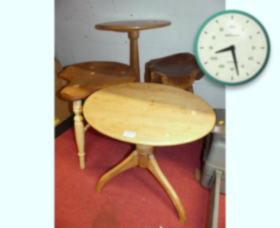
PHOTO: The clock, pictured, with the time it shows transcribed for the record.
8:28
